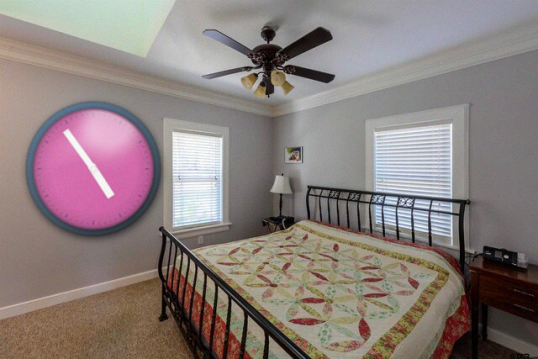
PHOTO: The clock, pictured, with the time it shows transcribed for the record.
4:54
